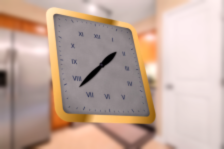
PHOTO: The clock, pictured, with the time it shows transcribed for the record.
1:38
